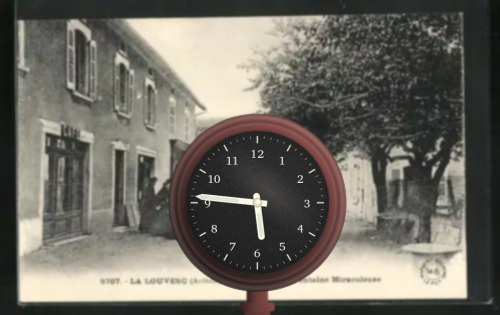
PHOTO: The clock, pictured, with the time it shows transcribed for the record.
5:46
